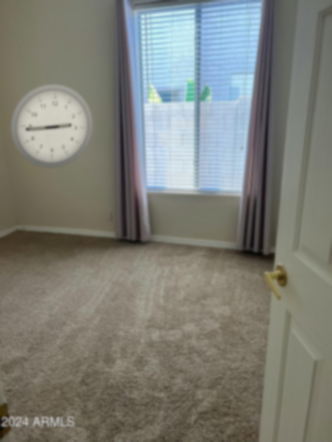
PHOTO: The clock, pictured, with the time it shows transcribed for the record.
2:44
